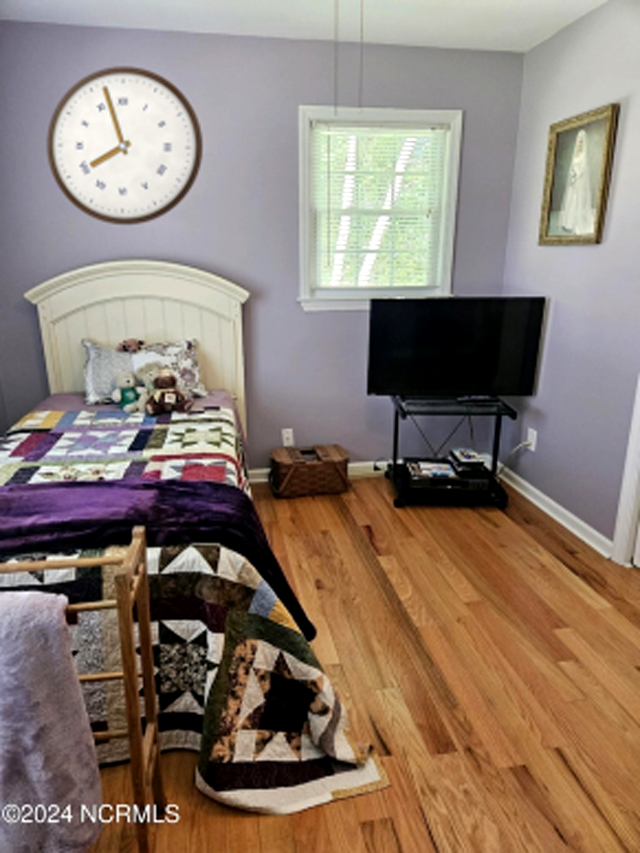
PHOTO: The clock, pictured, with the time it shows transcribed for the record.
7:57
